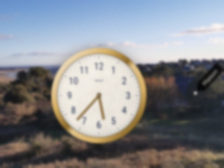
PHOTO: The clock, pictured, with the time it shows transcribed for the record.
5:37
